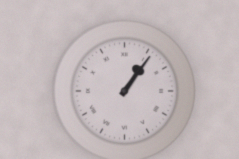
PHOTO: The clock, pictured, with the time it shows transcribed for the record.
1:06
